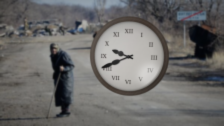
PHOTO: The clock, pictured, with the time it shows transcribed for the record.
9:41
